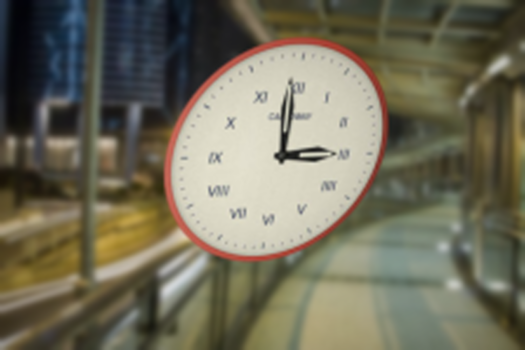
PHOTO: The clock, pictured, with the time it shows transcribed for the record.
2:59
